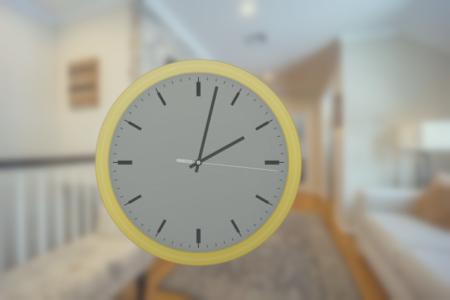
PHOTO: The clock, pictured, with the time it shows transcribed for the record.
2:02:16
